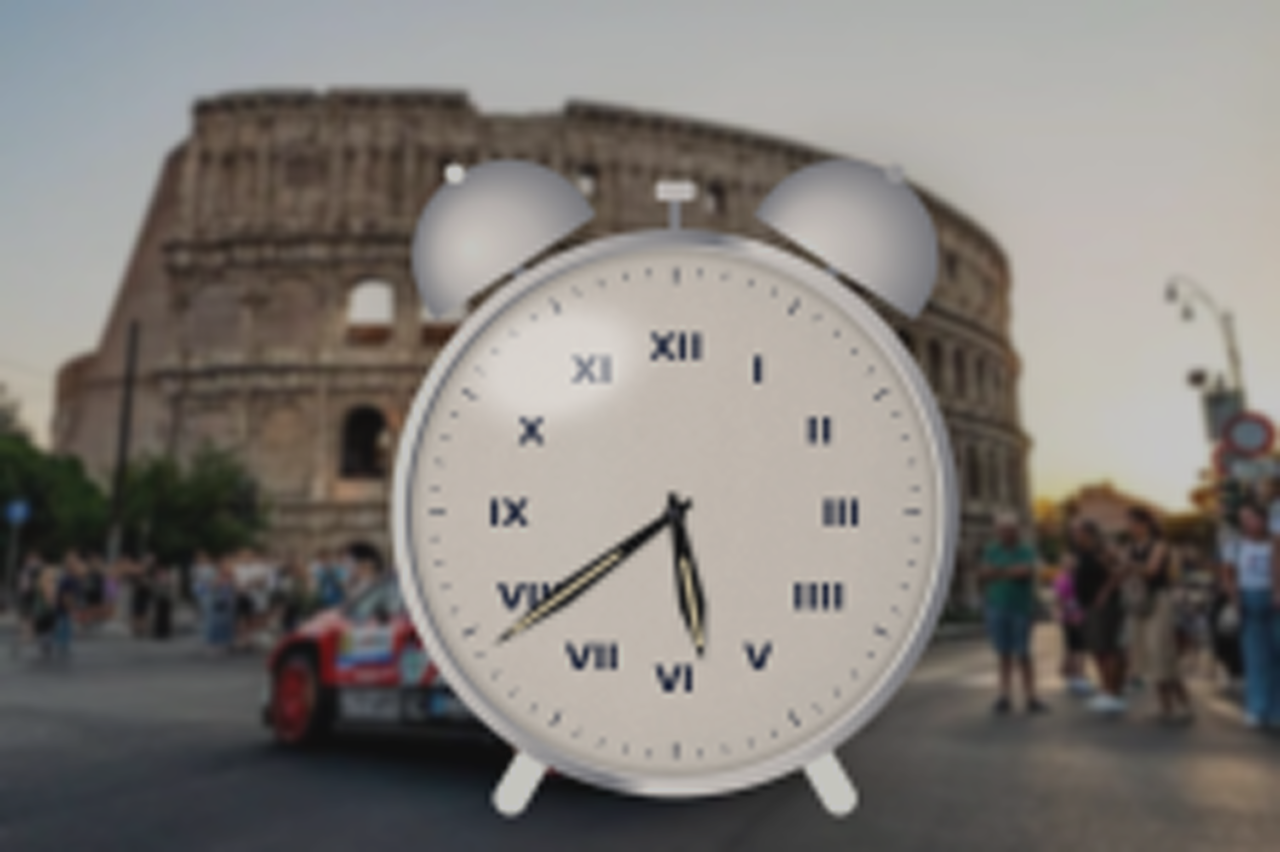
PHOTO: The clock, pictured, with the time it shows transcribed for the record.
5:39
